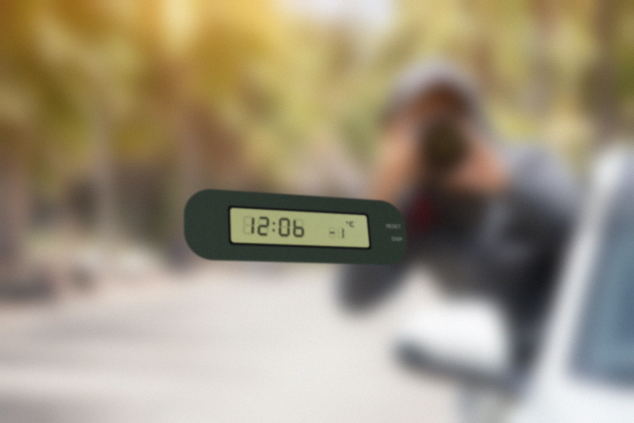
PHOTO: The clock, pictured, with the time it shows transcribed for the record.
12:06
